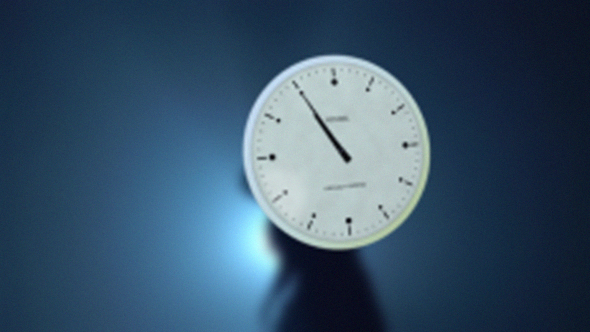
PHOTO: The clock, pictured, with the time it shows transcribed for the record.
10:55
